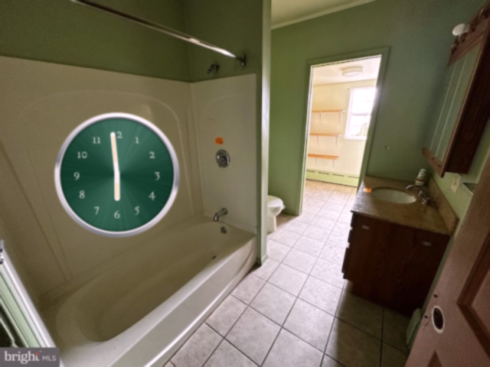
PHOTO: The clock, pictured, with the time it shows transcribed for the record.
5:59
